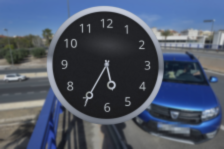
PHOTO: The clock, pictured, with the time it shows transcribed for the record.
5:35
